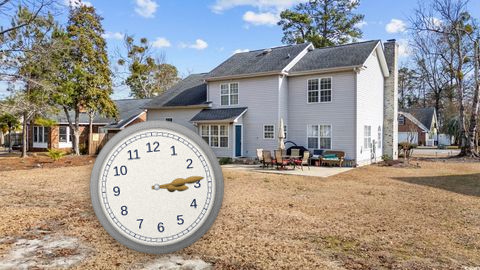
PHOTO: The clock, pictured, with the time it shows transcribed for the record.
3:14
